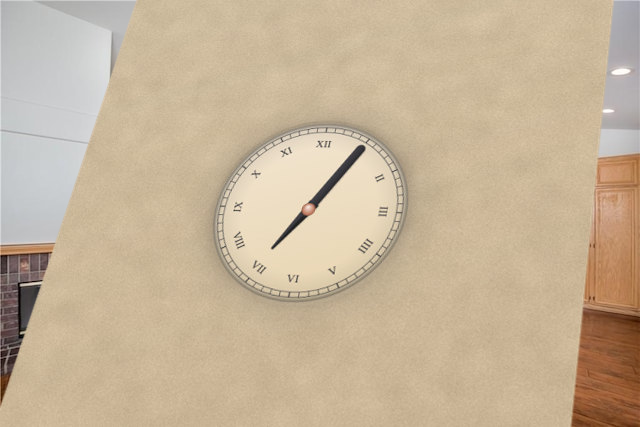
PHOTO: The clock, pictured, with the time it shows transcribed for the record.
7:05
